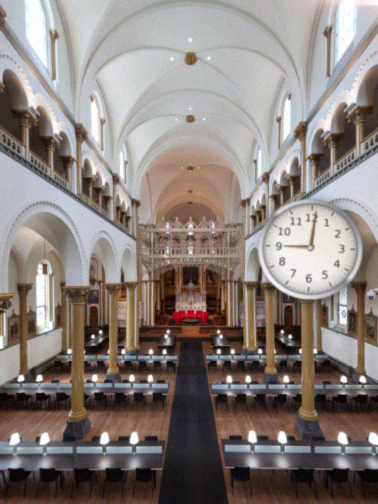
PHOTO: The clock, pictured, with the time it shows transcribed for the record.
9:01
